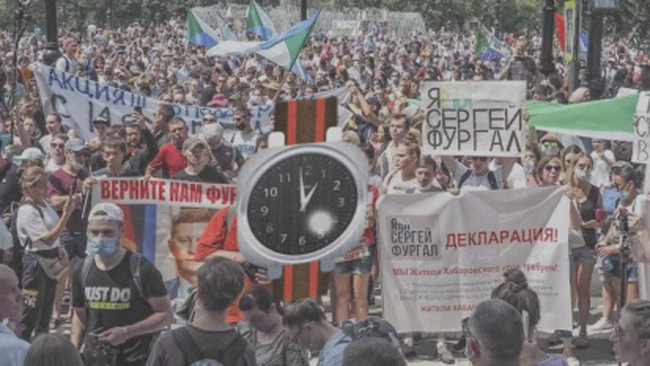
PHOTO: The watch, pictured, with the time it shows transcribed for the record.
12:59
